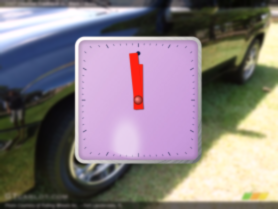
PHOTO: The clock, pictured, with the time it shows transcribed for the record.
11:59
